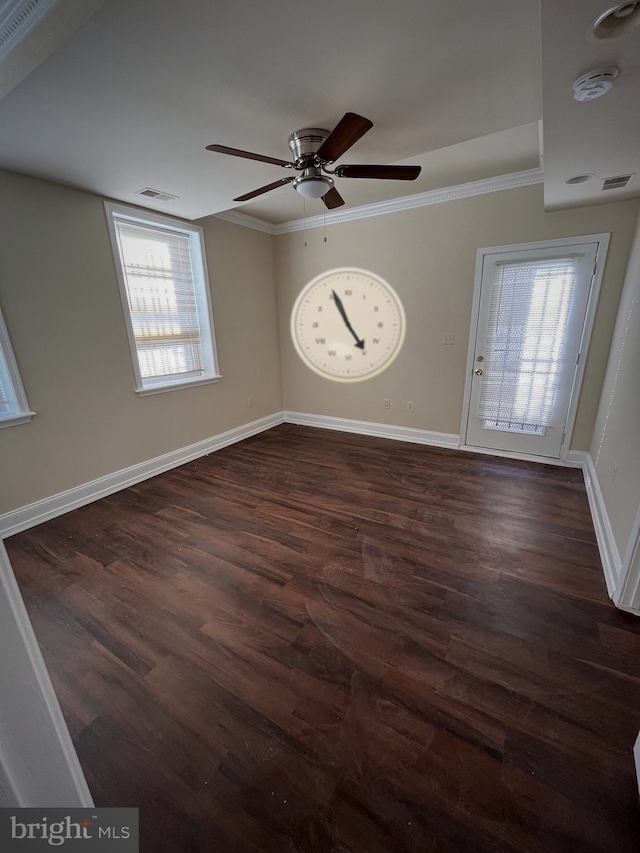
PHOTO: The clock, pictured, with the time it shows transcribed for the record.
4:56
